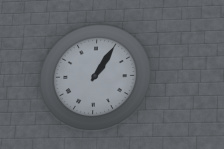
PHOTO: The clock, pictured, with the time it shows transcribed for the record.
1:05
